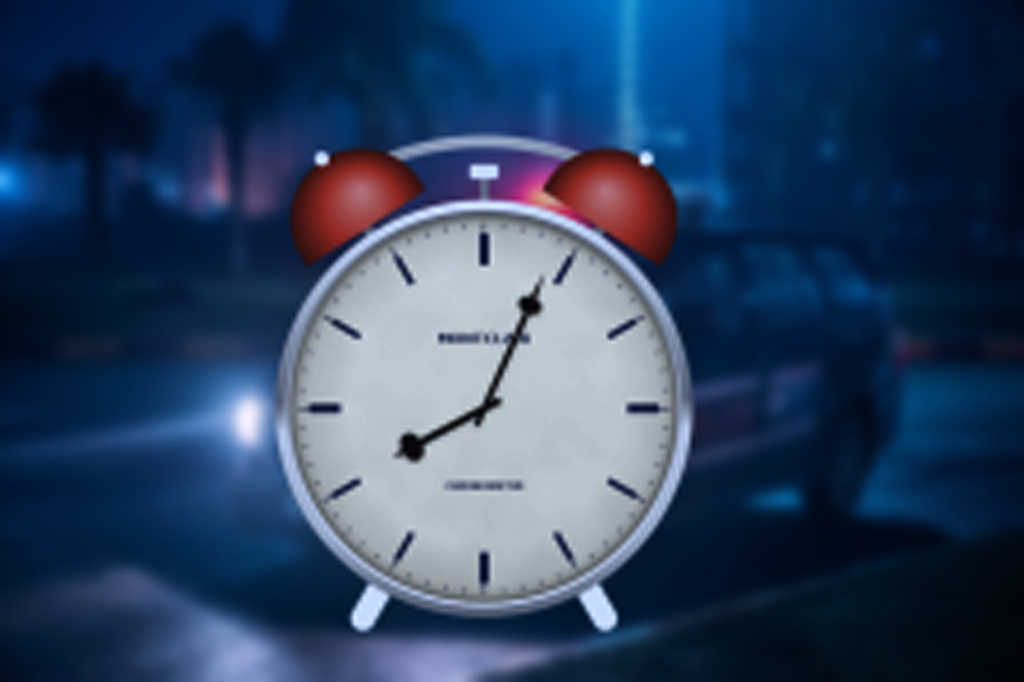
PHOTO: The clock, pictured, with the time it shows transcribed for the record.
8:04
